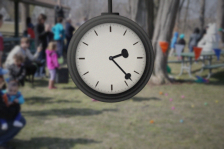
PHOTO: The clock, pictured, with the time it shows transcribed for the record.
2:23
